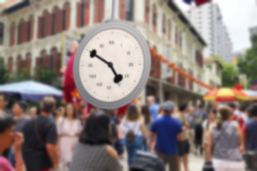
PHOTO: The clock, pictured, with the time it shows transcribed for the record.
4:50
